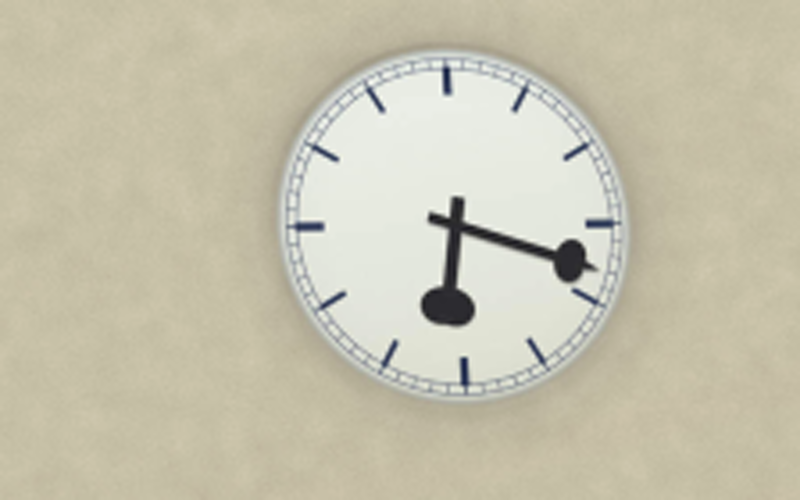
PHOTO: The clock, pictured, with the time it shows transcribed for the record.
6:18
